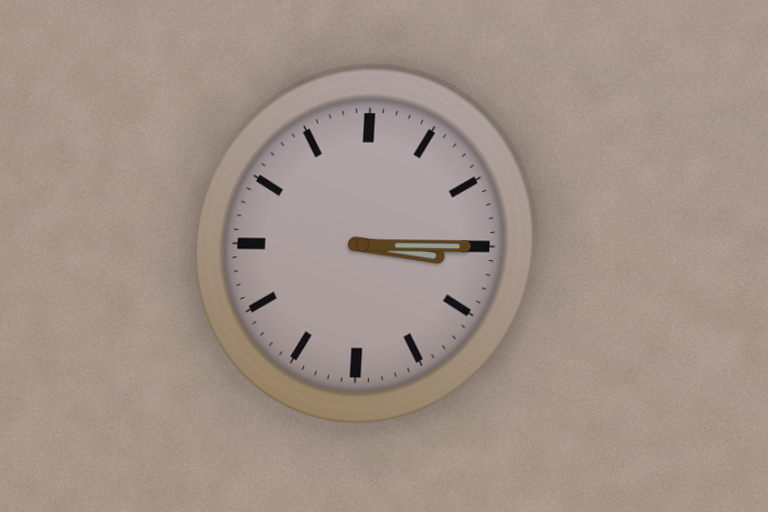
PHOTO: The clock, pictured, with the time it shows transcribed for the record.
3:15
